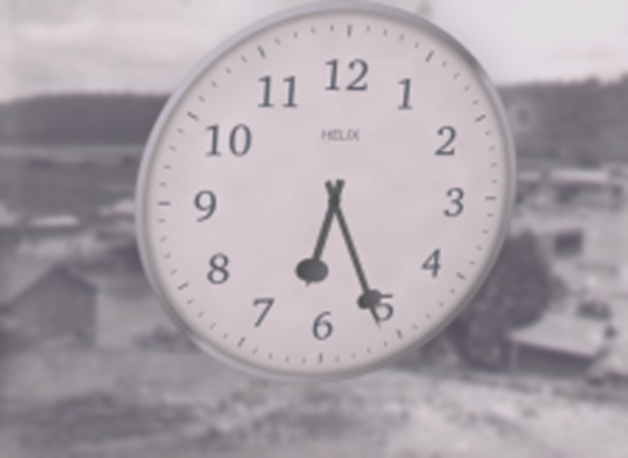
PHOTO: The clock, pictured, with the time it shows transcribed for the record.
6:26
